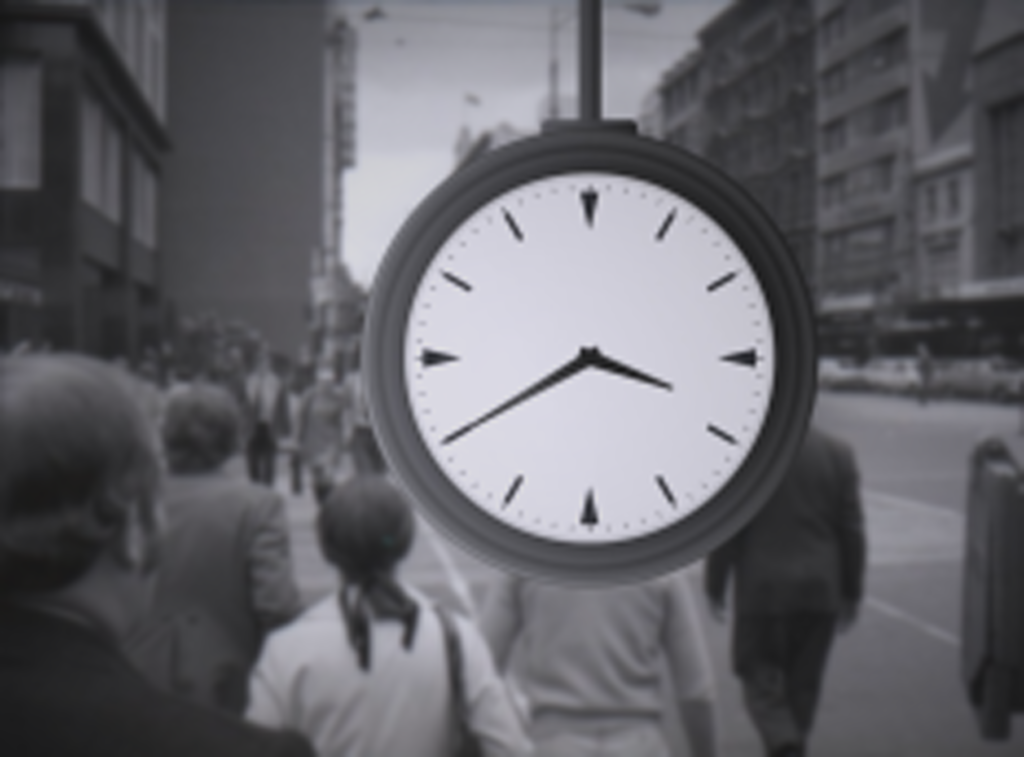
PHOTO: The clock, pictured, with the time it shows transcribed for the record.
3:40
